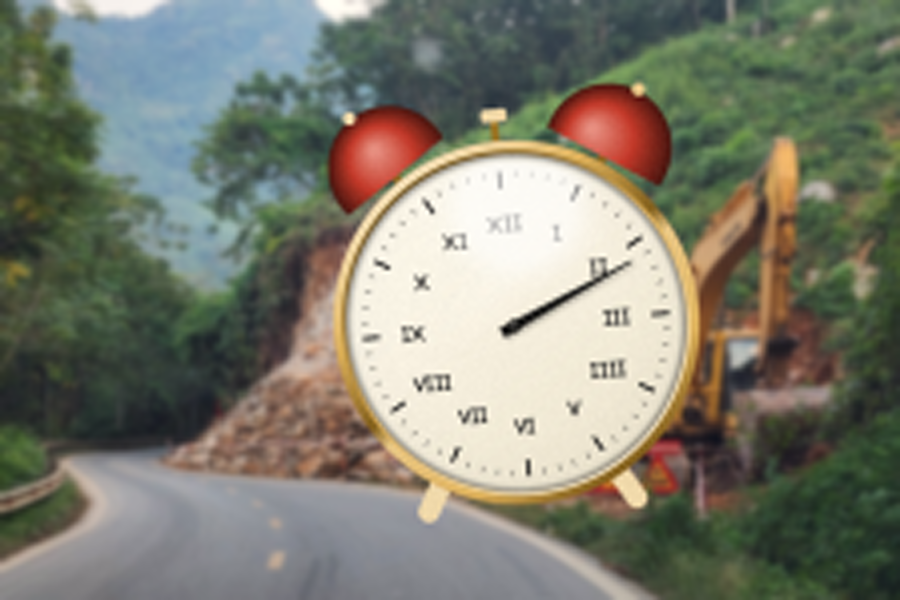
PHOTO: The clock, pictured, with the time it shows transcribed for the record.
2:11
